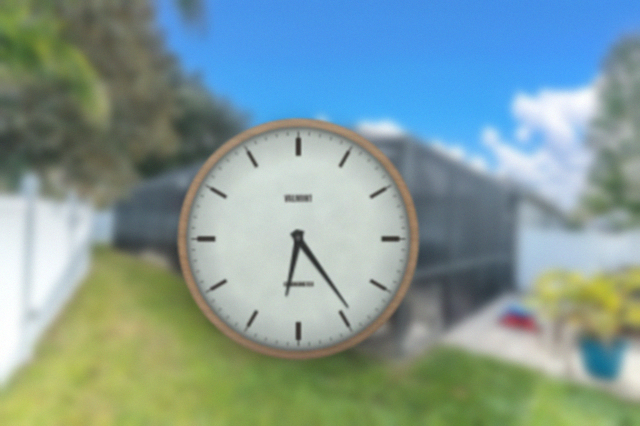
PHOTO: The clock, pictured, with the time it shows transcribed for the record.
6:24
